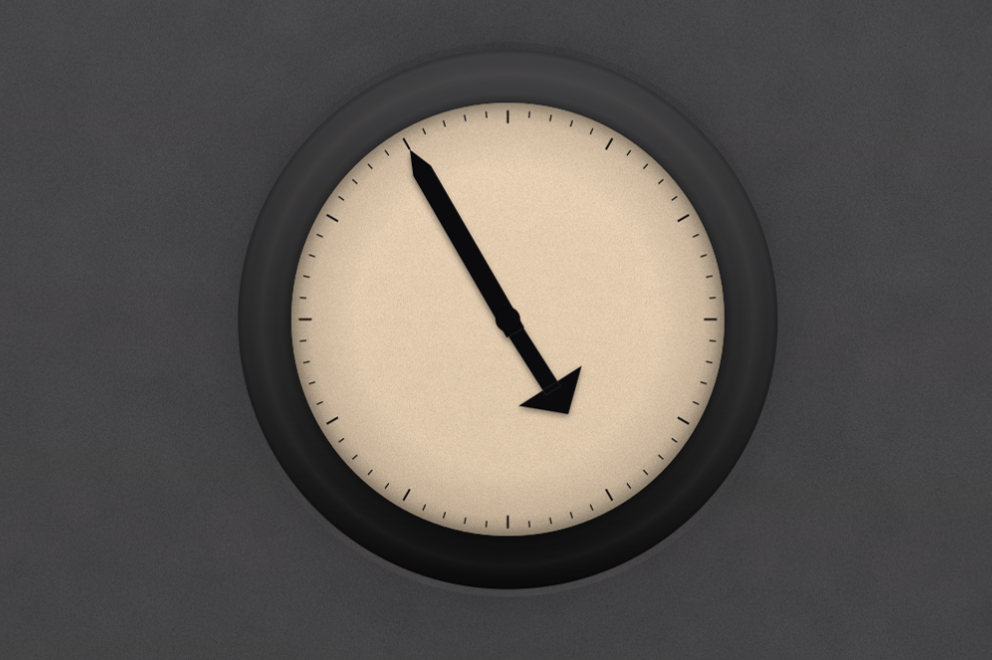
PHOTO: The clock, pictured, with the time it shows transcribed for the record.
4:55
